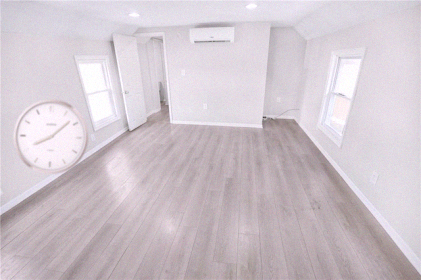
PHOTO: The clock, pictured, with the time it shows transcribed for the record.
8:08
